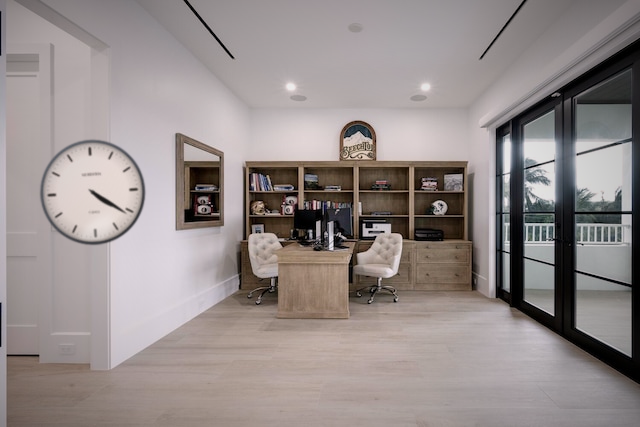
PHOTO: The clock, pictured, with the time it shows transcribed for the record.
4:21
